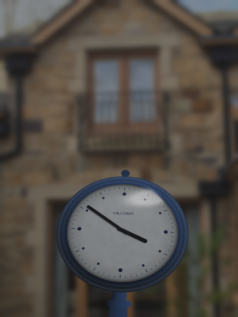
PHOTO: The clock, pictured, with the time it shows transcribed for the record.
3:51
